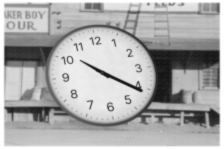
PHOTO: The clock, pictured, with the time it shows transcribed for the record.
10:21
